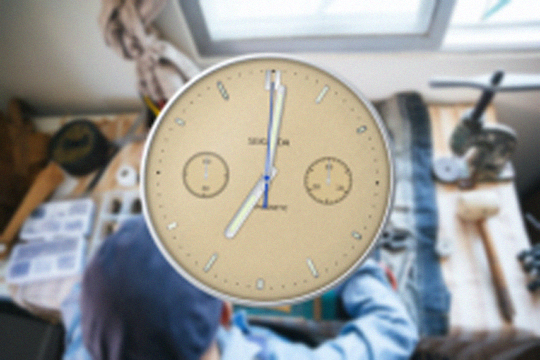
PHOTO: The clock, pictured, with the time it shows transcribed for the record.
7:01
